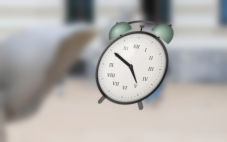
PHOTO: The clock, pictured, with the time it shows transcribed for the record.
4:50
